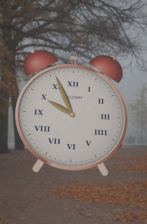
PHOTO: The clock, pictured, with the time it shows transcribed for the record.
9:56
